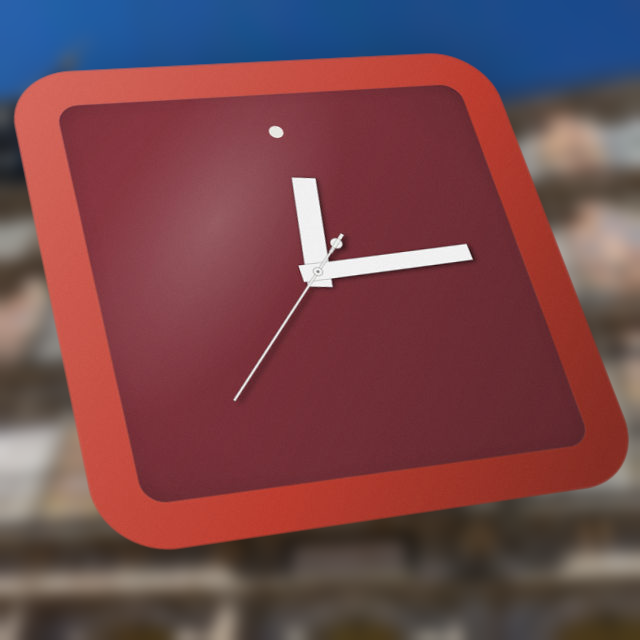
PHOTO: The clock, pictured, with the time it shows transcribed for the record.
12:14:37
